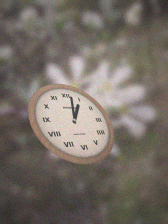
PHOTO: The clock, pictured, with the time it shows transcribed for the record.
1:02
